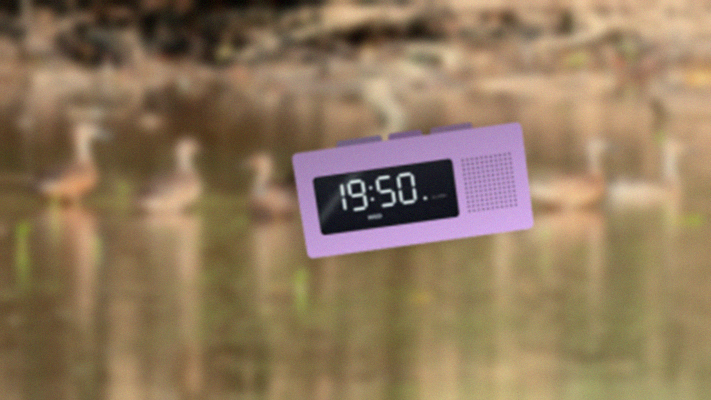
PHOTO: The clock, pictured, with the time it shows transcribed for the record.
19:50
